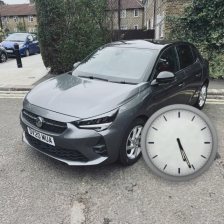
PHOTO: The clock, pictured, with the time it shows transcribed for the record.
5:26
